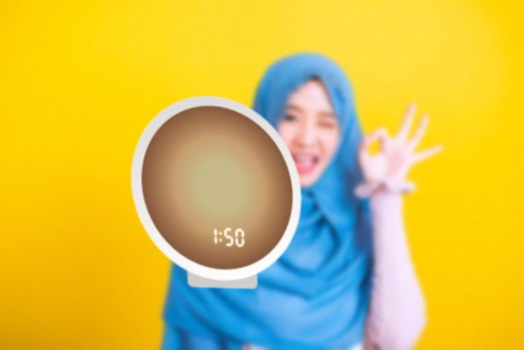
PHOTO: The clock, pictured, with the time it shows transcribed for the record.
1:50
